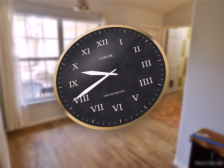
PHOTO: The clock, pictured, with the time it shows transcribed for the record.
9:41
